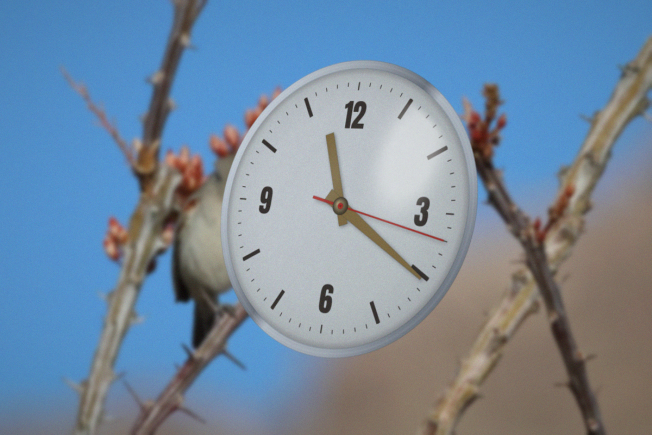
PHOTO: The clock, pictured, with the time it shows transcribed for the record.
11:20:17
